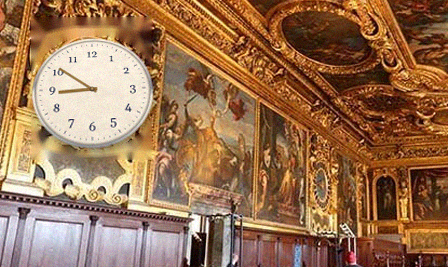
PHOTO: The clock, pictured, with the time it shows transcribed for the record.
8:51
